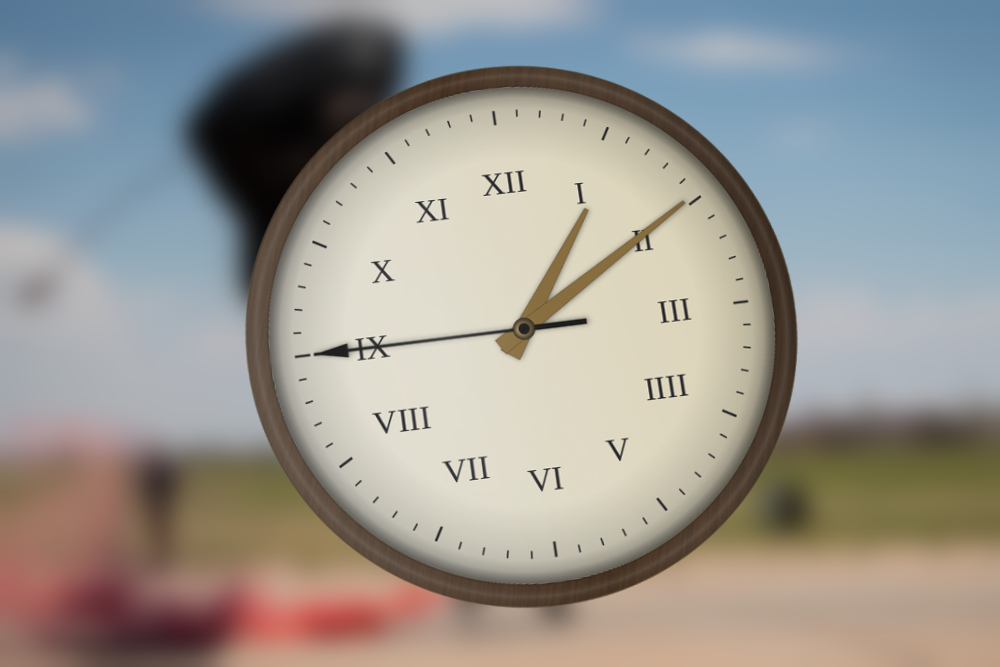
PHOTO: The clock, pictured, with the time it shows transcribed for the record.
1:09:45
